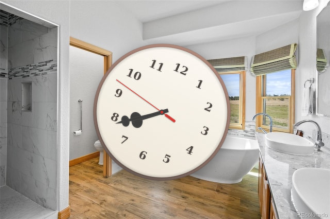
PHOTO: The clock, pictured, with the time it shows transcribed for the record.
7:38:47
